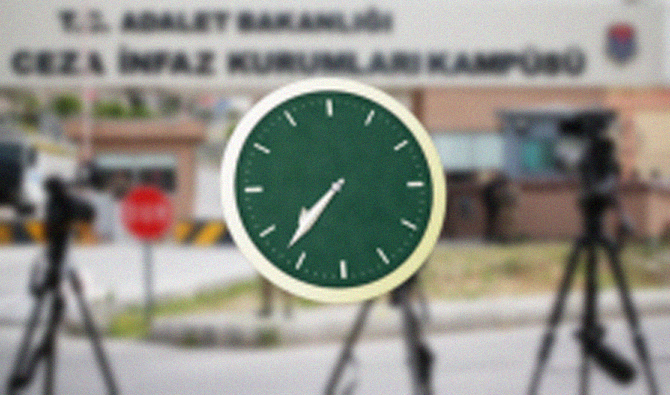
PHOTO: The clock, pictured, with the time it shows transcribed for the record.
7:37
